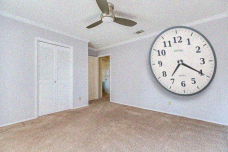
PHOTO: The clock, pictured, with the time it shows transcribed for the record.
7:20
